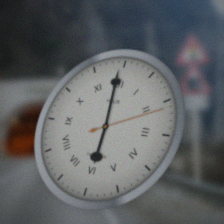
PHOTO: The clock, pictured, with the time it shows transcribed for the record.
5:59:11
